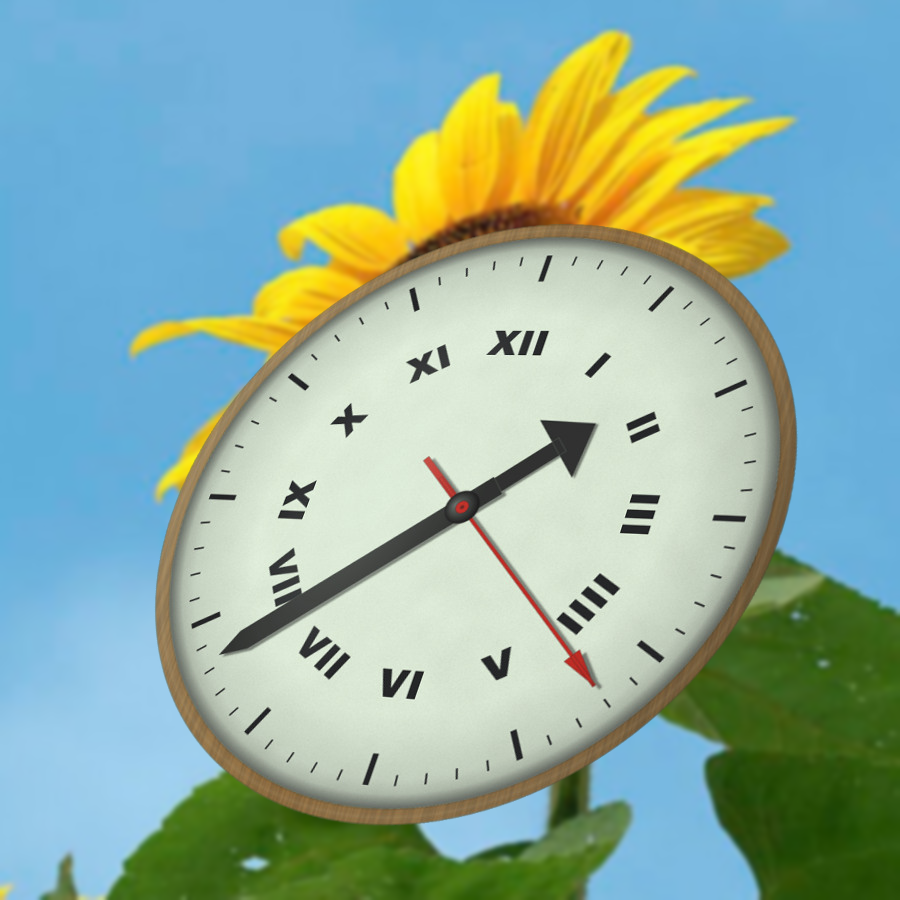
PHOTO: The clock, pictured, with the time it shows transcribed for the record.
1:38:22
